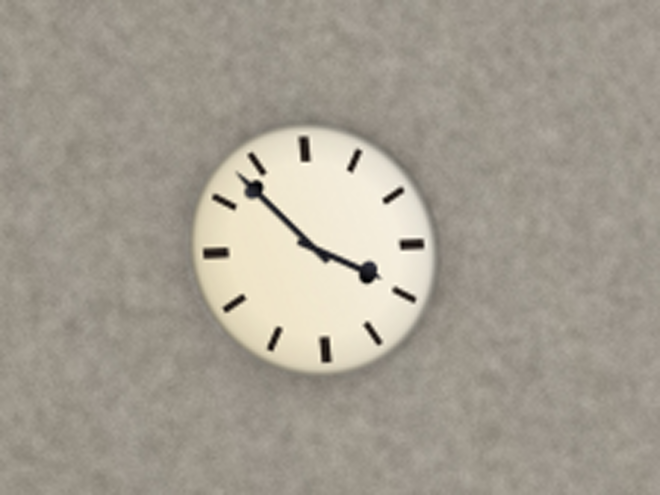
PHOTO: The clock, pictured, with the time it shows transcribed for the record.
3:53
